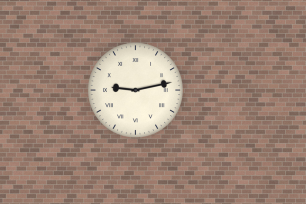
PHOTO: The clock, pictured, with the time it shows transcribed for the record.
9:13
